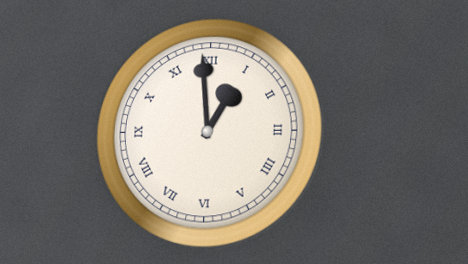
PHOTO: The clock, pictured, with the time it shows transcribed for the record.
12:59
